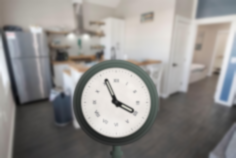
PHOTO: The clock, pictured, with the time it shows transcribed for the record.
3:56
